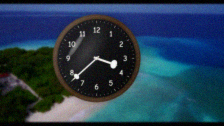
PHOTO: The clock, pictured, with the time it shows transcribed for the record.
3:38
